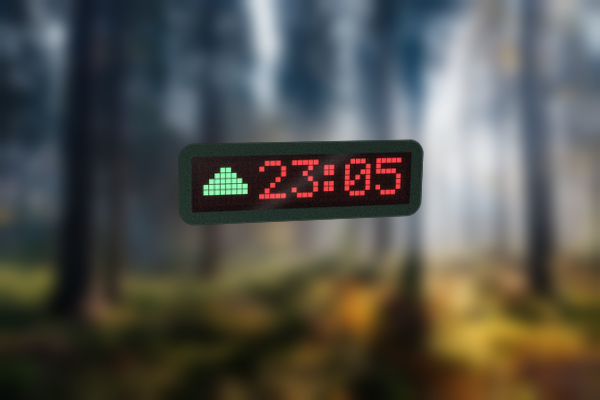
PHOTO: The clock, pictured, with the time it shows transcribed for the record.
23:05
